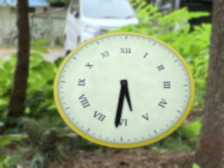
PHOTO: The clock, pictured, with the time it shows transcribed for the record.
5:31
